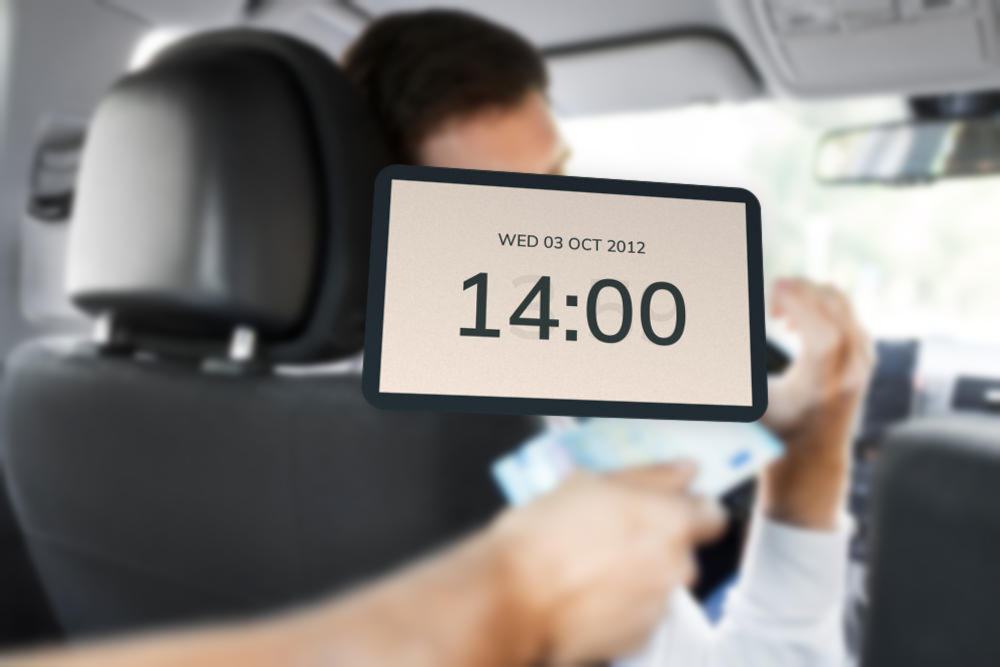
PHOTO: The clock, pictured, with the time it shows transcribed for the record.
14:00
